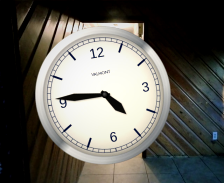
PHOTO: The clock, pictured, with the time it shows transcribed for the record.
4:46
